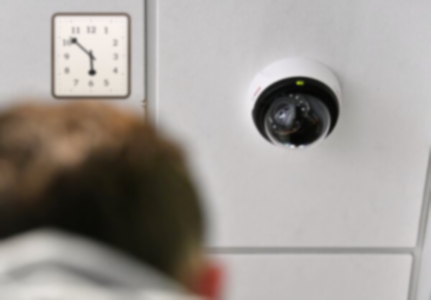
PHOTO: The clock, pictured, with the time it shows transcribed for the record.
5:52
